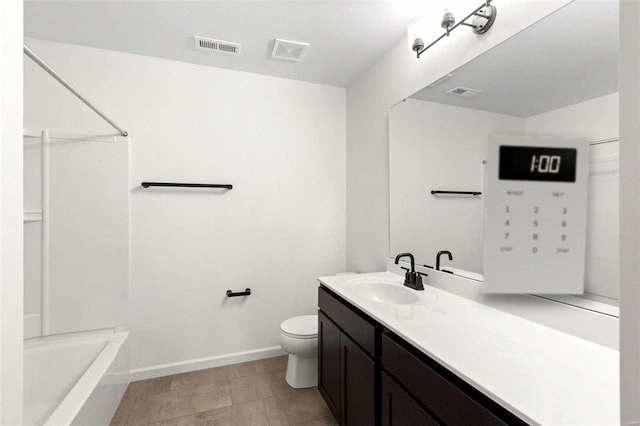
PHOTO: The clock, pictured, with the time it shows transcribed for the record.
1:00
